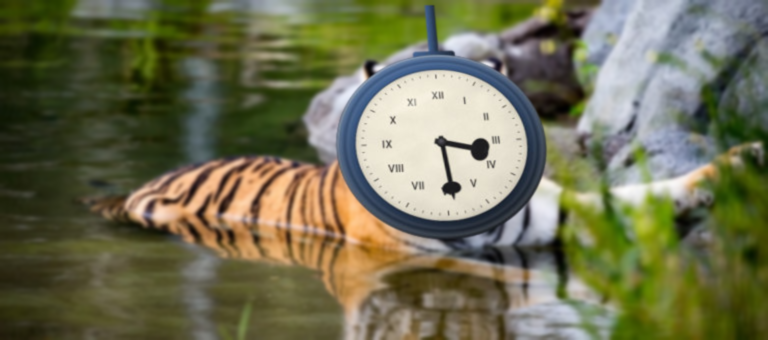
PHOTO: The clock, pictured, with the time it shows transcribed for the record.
3:29
